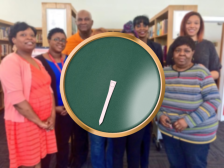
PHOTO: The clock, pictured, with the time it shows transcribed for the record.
6:33
